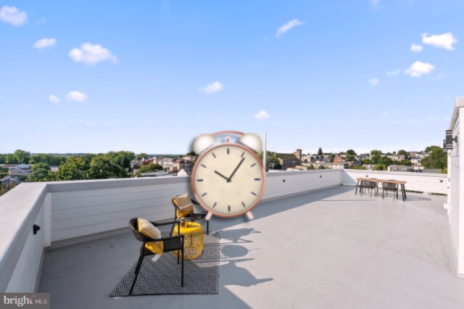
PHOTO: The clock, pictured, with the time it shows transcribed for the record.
10:06
